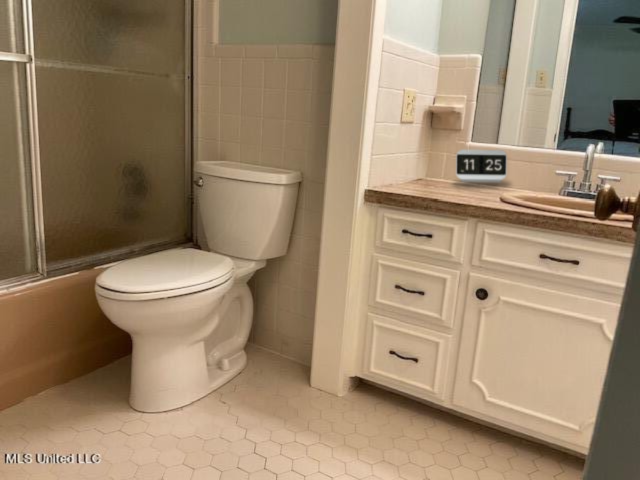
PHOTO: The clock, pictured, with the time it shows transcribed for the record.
11:25
